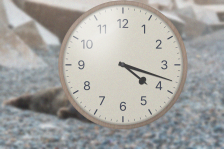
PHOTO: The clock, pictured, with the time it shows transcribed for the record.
4:18
